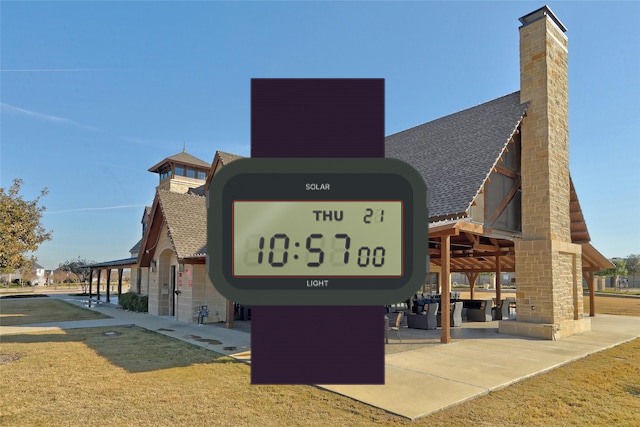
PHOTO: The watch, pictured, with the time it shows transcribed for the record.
10:57:00
